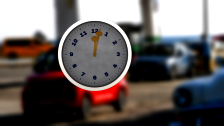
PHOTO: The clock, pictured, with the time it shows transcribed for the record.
12:02
